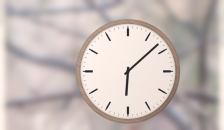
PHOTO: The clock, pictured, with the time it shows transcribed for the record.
6:08
